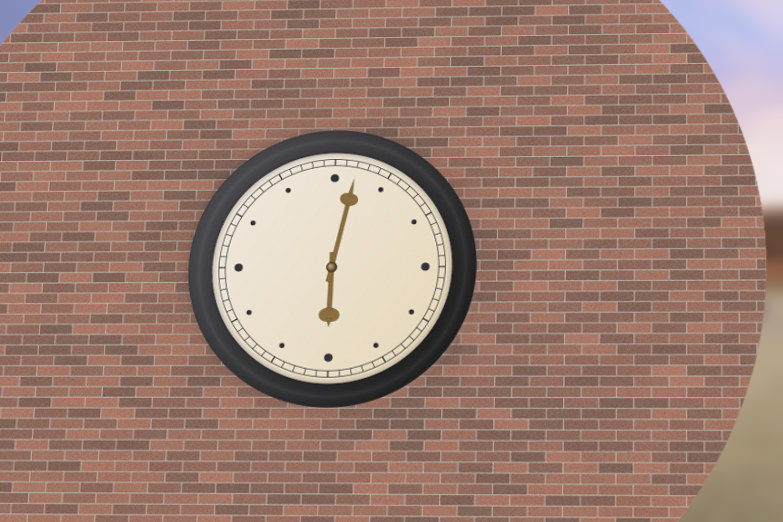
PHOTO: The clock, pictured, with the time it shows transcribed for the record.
6:02
